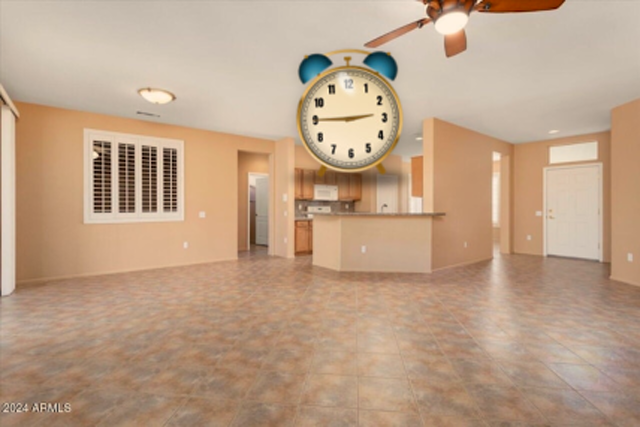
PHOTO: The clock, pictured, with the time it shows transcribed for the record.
2:45
